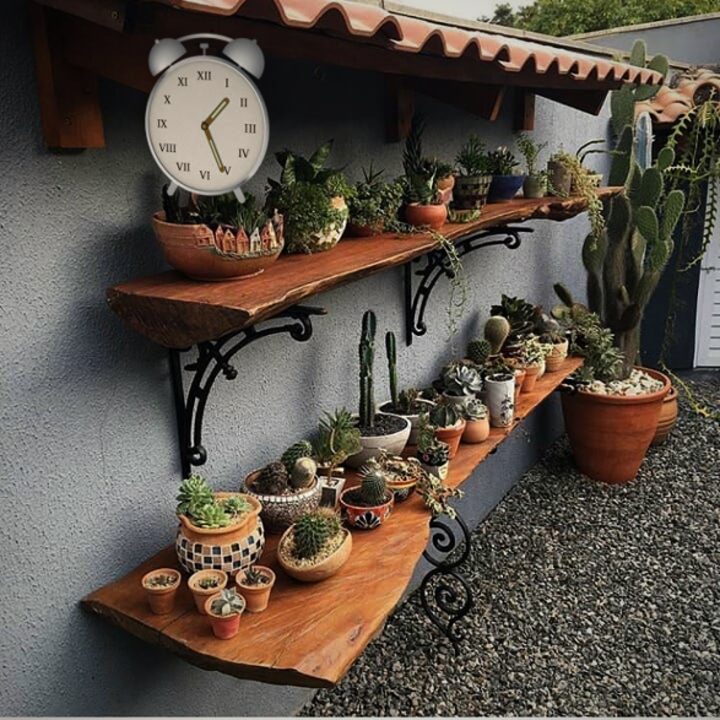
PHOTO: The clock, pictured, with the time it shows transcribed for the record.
1:26
